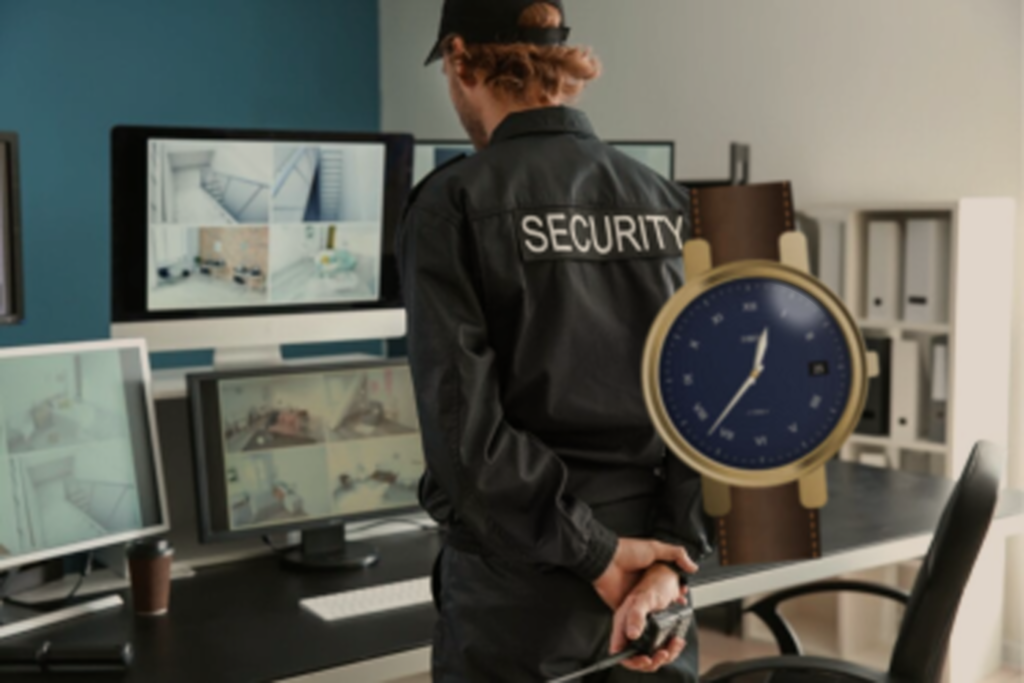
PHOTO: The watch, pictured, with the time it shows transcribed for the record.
12:37
